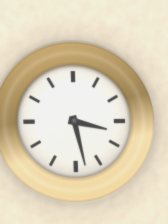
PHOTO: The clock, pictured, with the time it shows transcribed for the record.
3:28
